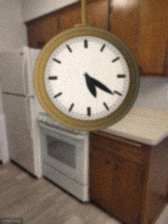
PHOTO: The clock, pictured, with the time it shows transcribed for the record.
5:21
